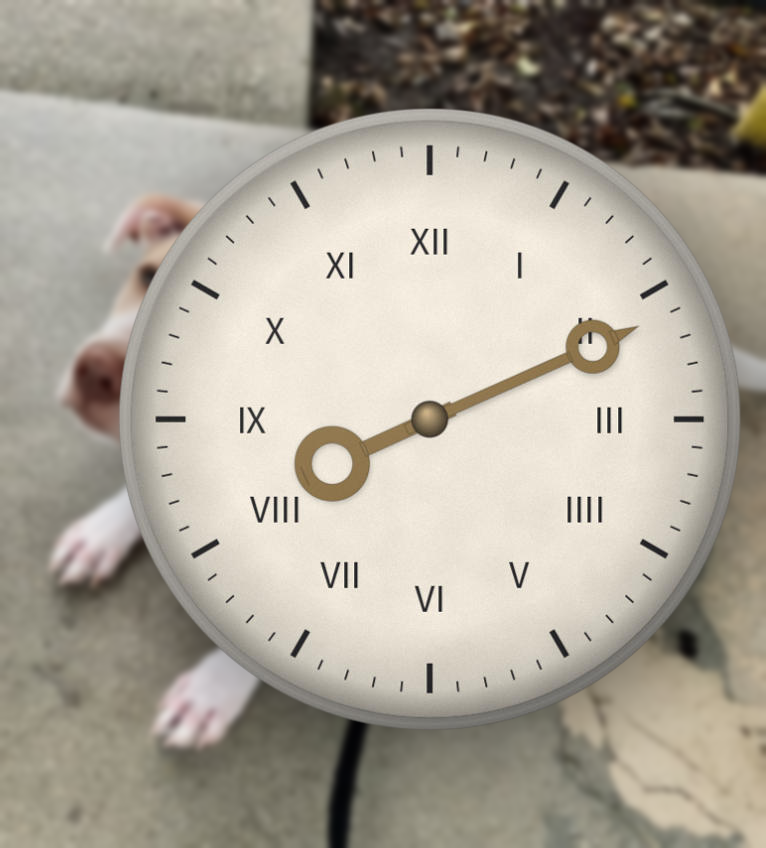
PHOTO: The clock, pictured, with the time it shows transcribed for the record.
8:11
